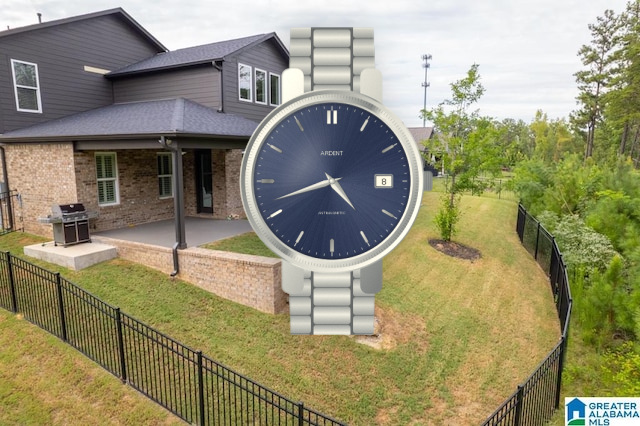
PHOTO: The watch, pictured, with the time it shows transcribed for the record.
4:42
